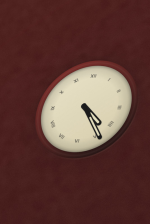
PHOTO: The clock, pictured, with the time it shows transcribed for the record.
4:24
